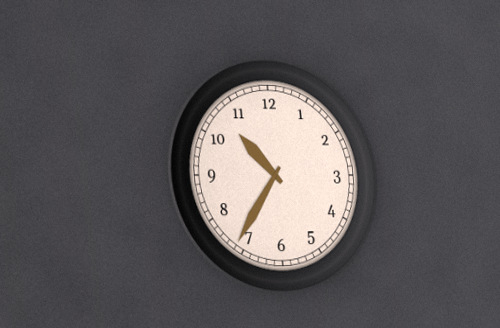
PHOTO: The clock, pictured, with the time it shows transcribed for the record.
10:36
